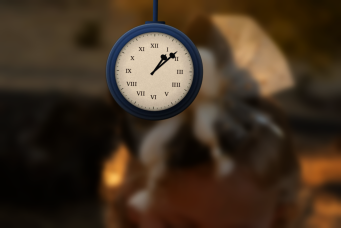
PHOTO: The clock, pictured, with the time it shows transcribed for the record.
1:08
